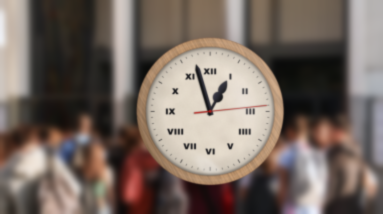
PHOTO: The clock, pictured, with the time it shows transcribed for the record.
12:57:14
